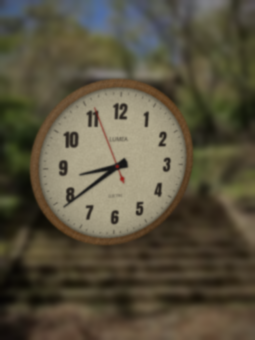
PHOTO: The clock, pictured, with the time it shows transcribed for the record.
8:38:56
